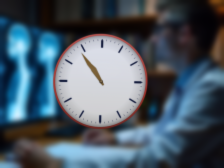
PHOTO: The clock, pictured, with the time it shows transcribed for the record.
10:54
